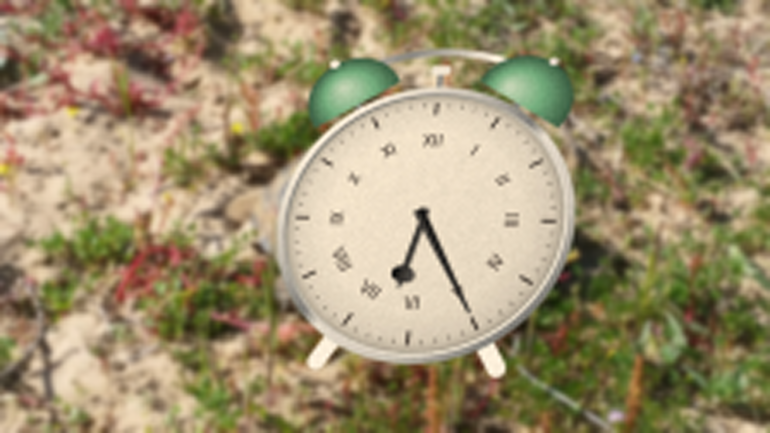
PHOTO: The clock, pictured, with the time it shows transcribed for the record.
6:25
